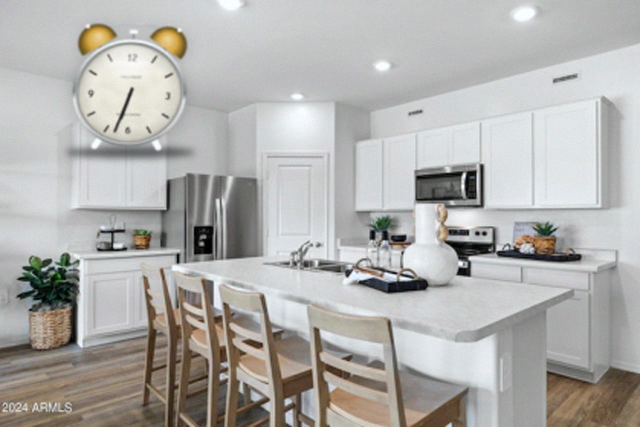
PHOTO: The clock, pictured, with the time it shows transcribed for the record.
6:33
